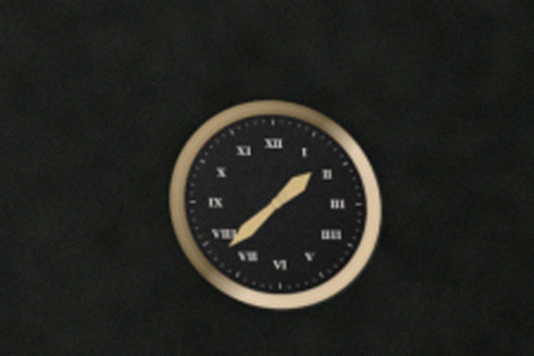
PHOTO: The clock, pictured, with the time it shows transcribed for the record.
1:38
